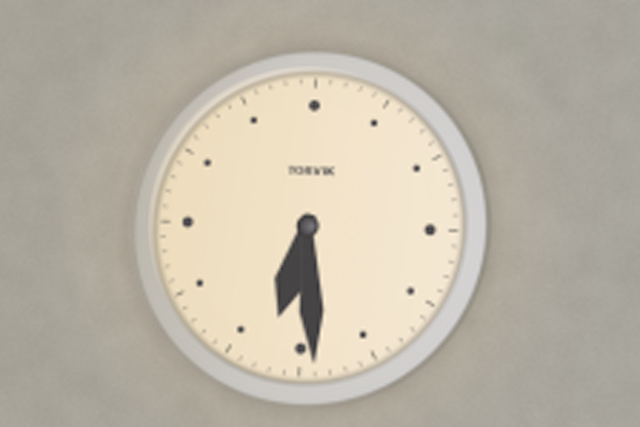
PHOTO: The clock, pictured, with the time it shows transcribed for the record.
6:29
